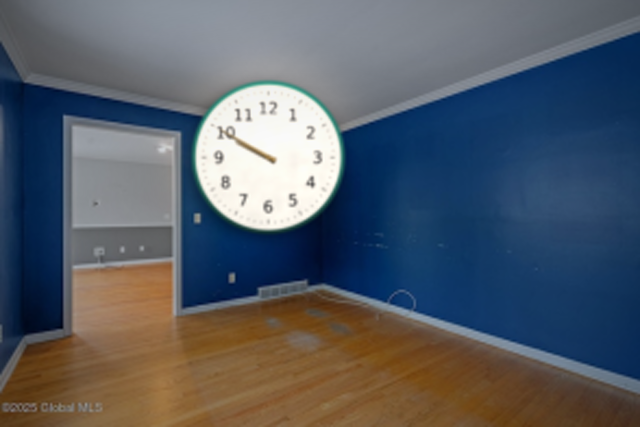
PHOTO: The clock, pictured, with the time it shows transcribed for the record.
9:50
